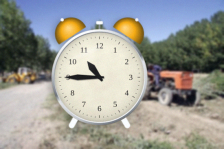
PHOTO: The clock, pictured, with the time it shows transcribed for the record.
10:45
